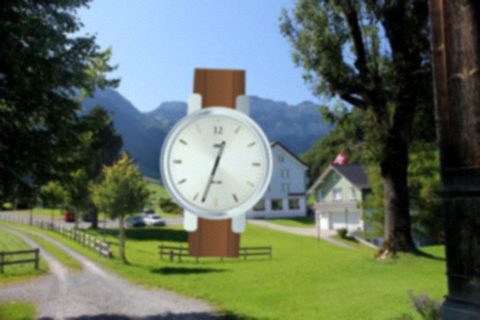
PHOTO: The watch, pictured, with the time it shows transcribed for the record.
12:33
